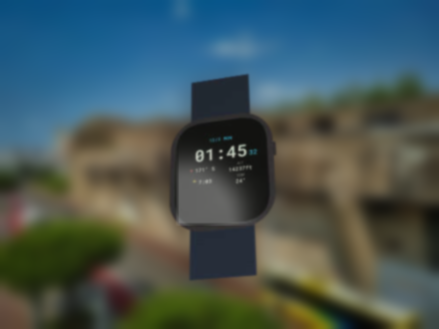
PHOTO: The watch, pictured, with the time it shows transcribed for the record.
1:45
